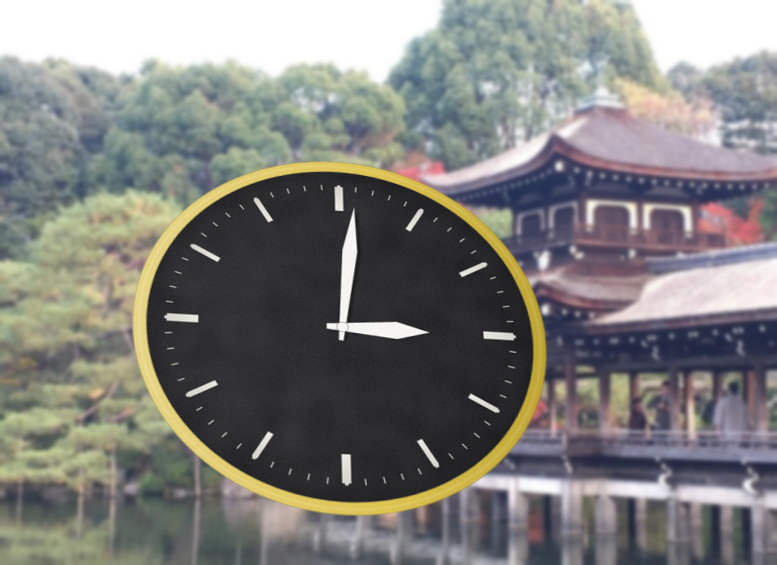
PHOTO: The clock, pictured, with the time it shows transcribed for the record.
3:01
